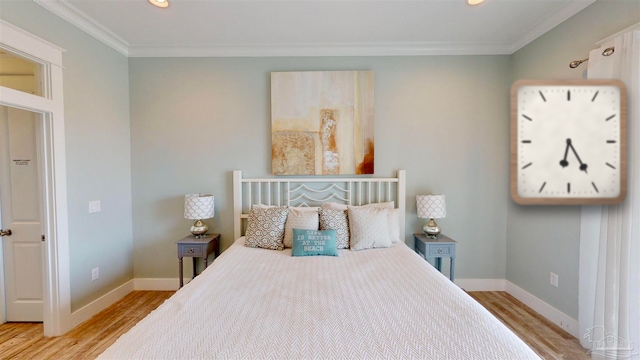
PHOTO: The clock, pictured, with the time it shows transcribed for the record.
6:25
